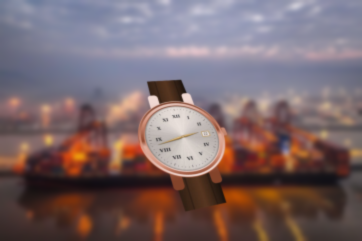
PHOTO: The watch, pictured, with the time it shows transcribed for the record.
2:43
